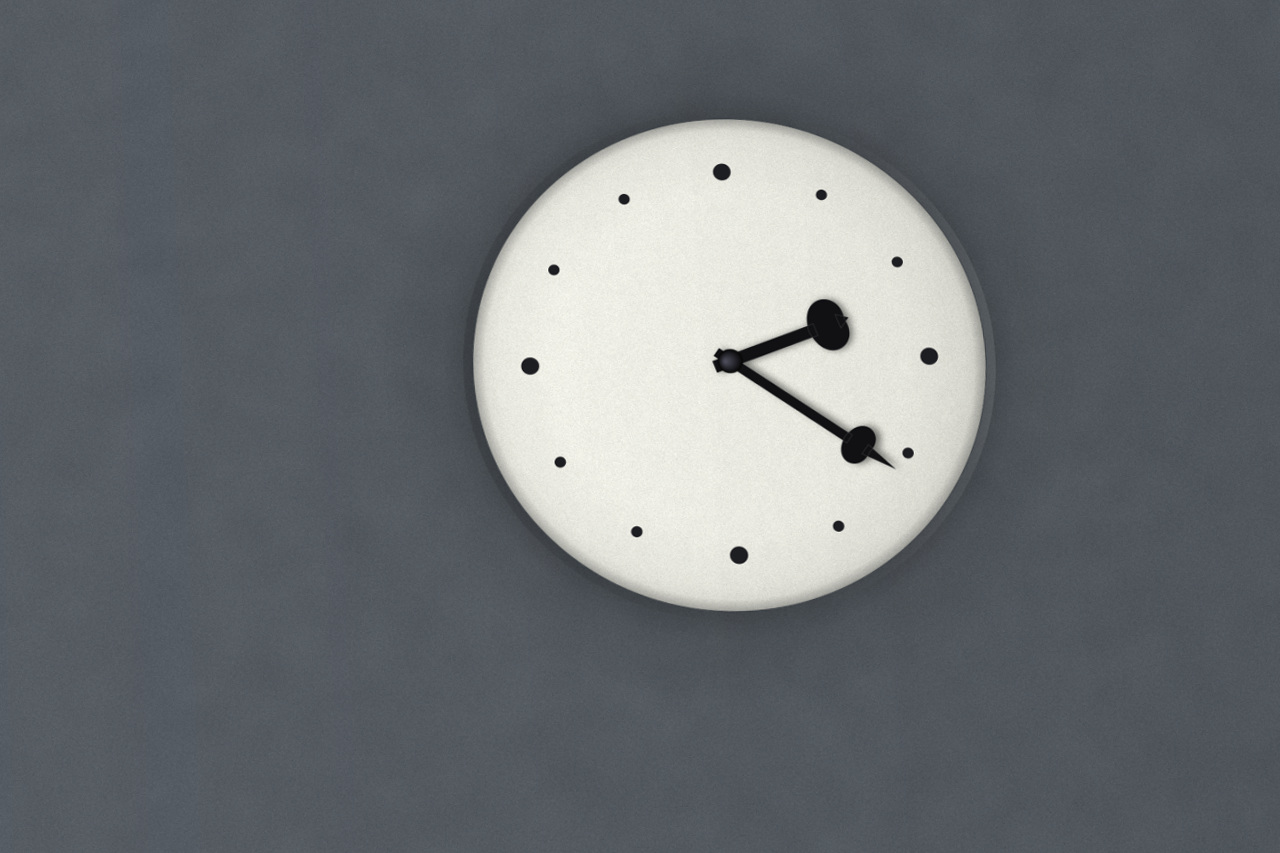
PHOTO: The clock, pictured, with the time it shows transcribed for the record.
2:21
